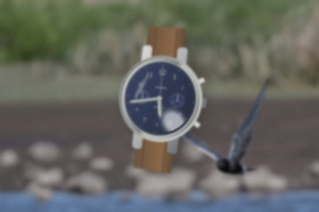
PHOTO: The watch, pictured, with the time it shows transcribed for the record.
5:43
